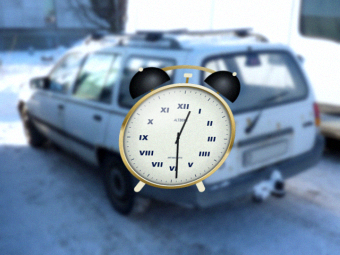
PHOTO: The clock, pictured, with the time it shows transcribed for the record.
12:29
